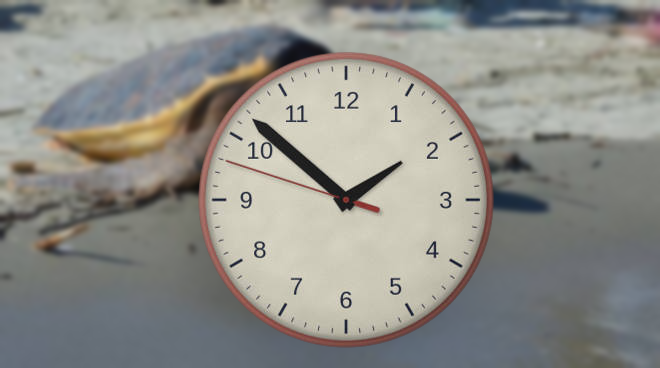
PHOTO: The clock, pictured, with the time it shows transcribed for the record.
1:51:48
